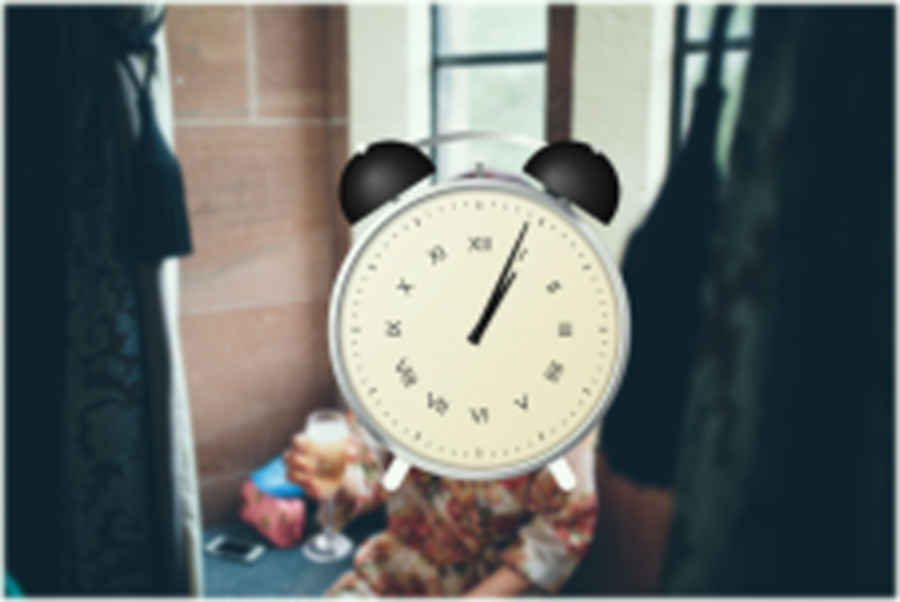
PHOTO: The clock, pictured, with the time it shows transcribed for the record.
1:04
